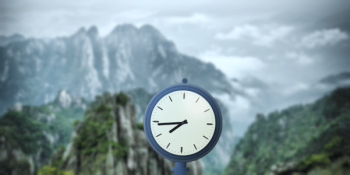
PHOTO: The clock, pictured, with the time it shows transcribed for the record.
7:44
